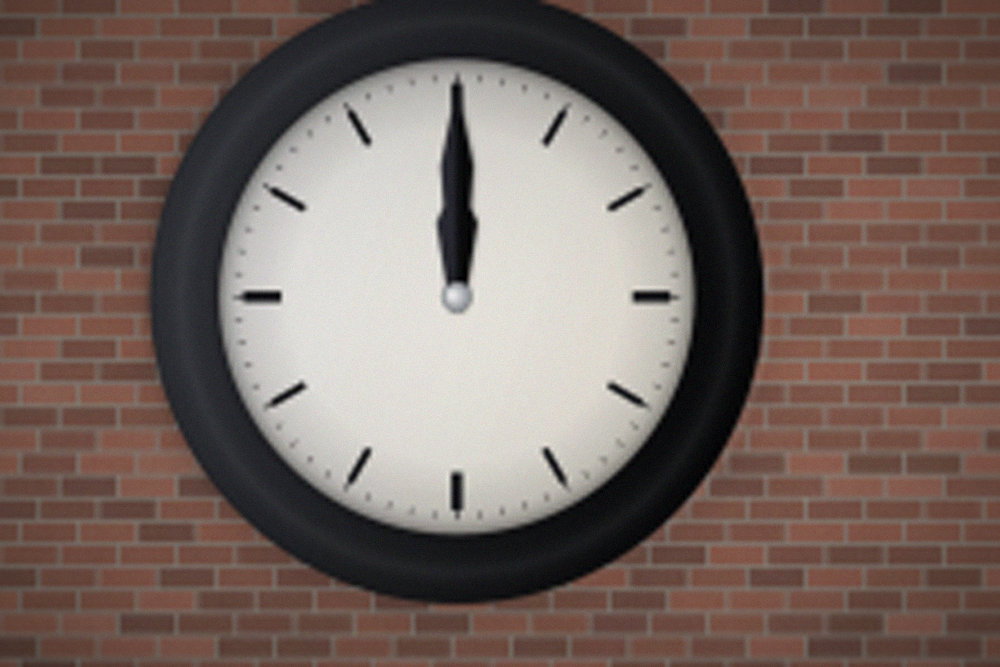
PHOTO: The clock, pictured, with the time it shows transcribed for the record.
12:00
